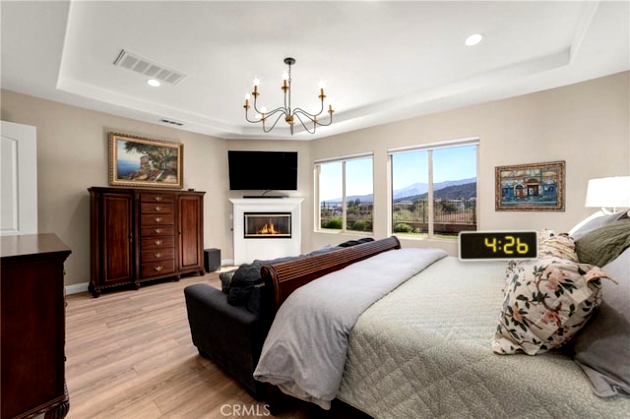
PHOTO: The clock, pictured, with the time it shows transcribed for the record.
4:26
